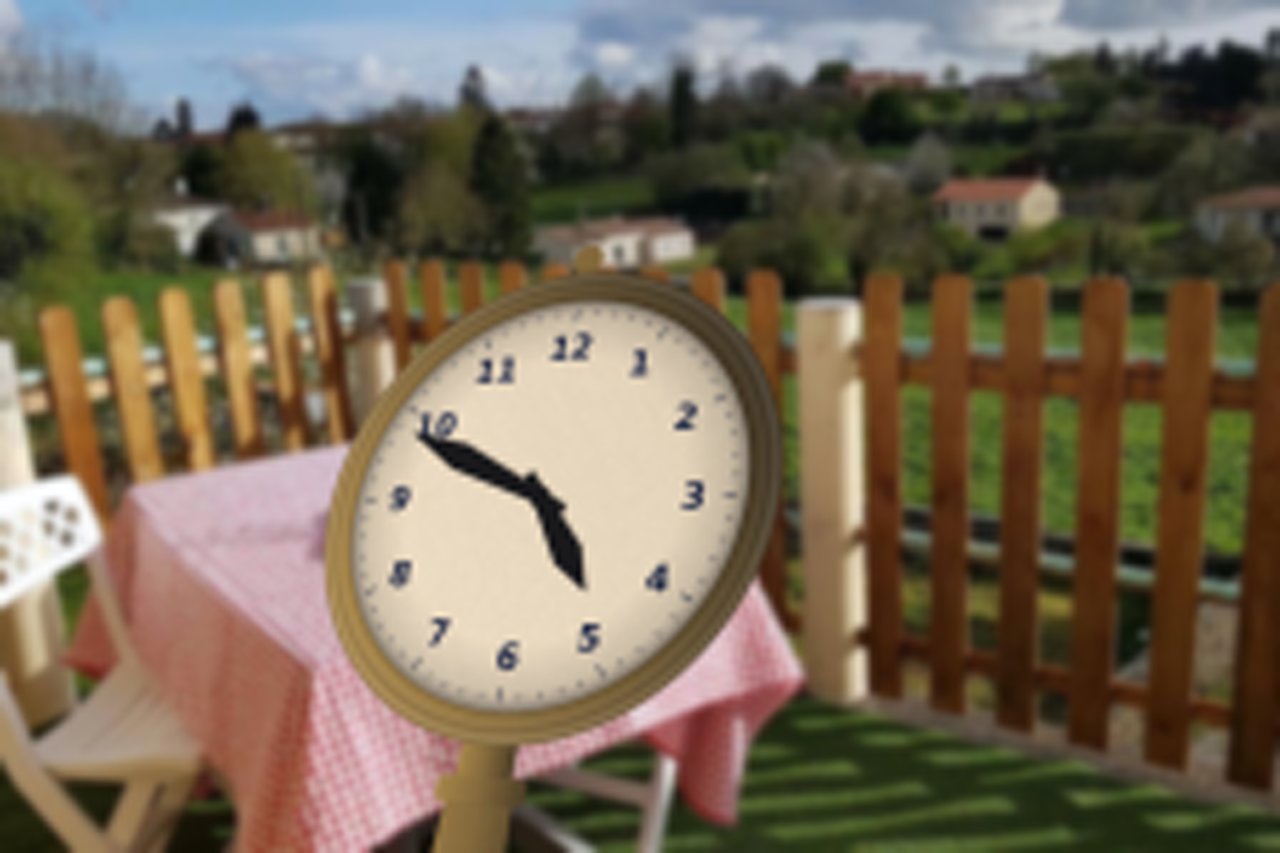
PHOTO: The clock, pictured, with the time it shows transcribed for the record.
4:49
